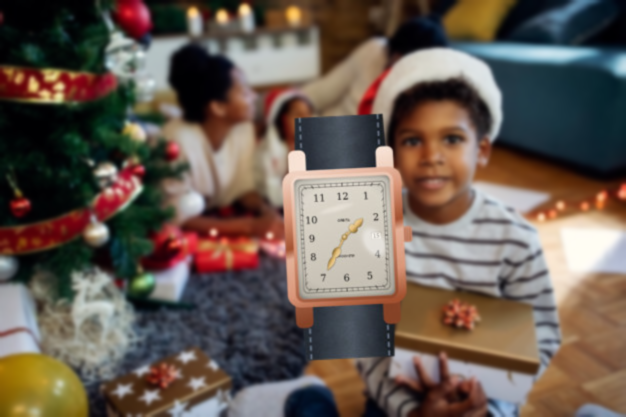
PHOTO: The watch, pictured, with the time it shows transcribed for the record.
1:35
